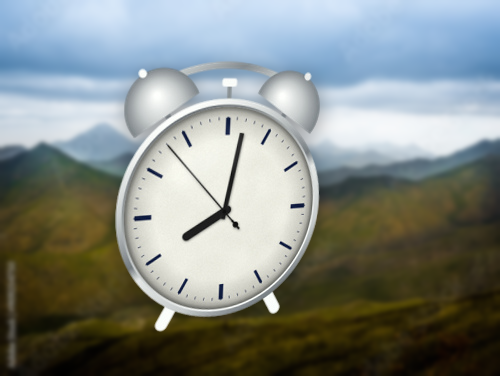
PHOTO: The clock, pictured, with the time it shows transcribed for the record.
8:01:53
